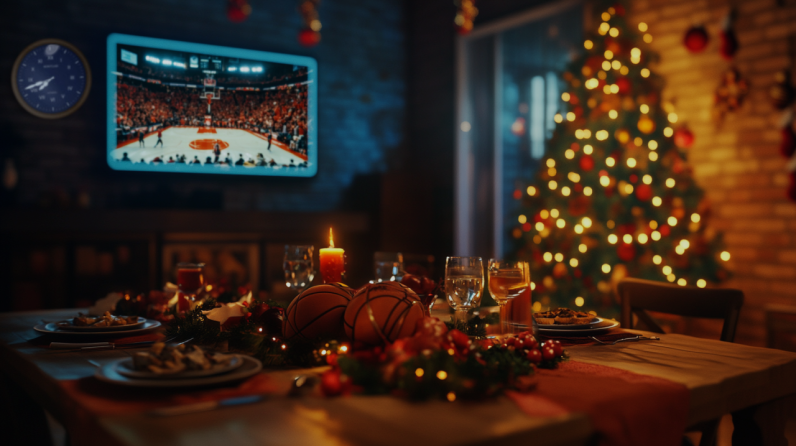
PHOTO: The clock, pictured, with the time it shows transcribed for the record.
7:42
